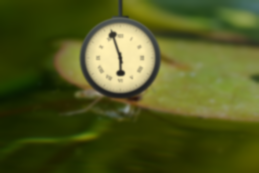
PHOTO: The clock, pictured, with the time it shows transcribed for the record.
5:57
